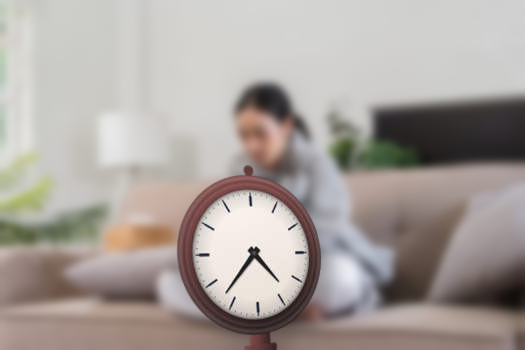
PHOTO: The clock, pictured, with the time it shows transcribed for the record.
4:37
